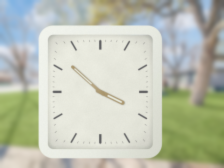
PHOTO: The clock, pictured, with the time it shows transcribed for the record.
3:52
